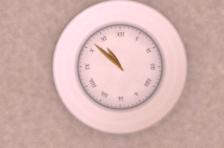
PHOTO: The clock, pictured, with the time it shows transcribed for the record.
10:52
